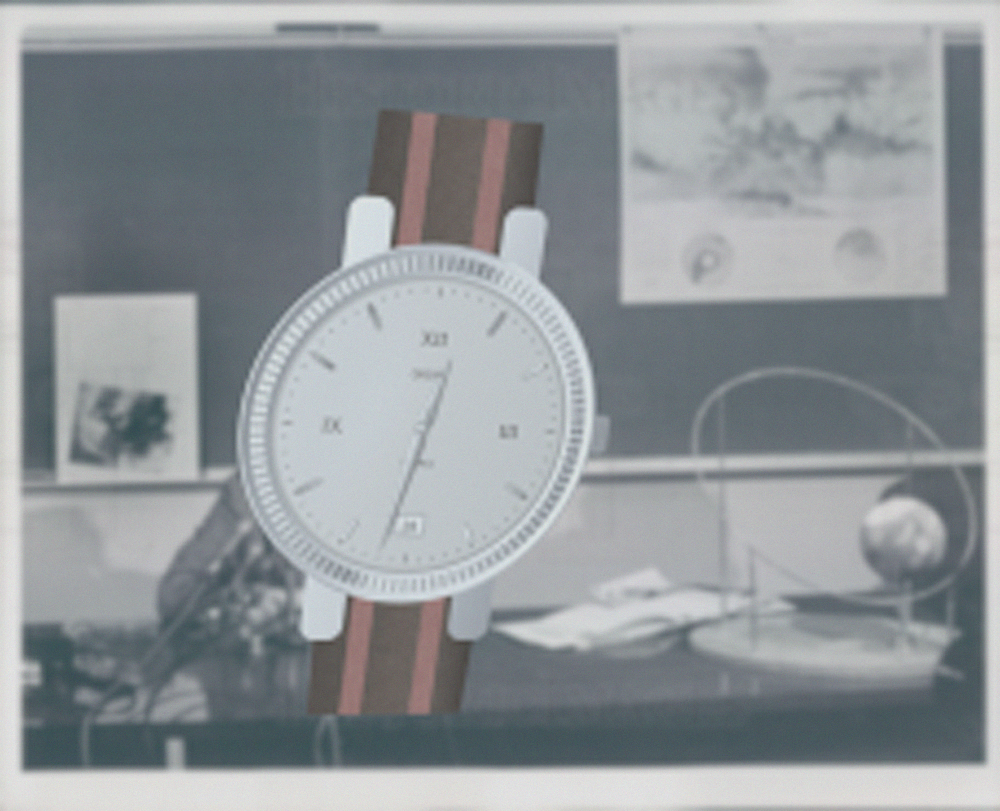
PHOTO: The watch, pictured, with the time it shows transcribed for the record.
12:32
